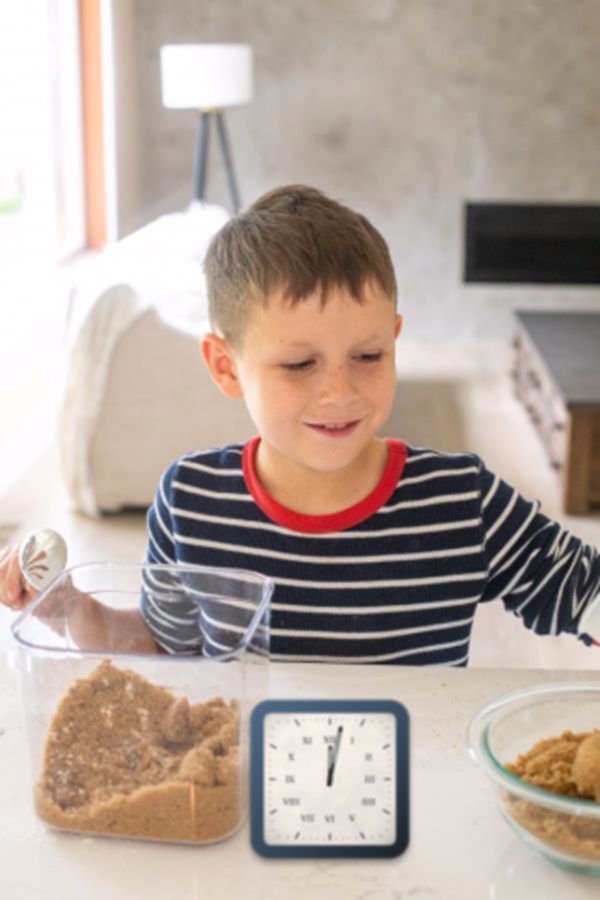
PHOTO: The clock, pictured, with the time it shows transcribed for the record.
12:02
